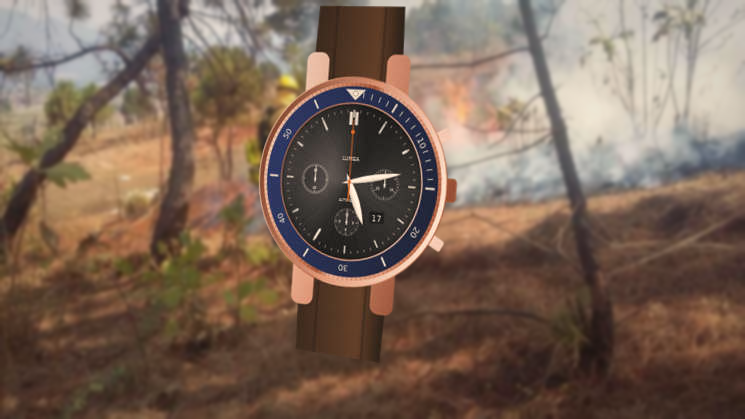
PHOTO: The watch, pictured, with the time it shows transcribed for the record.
5:13
